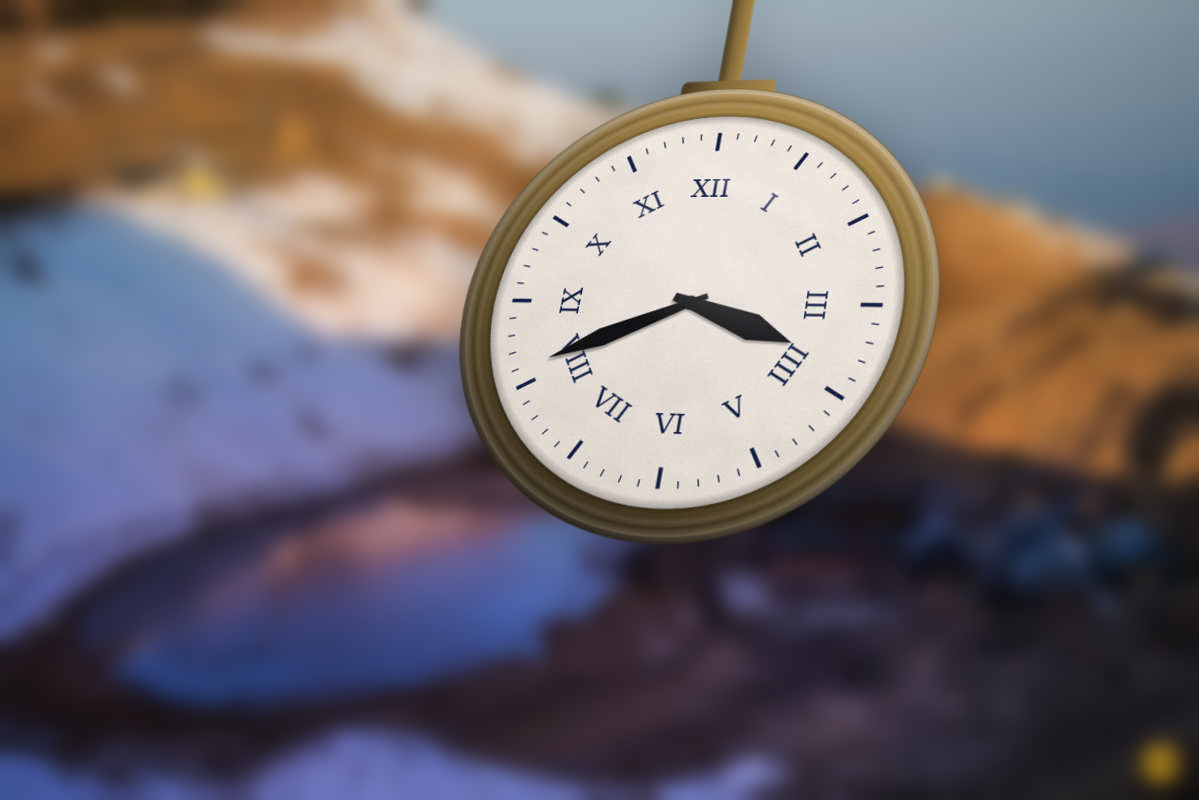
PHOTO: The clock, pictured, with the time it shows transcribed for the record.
3:41
